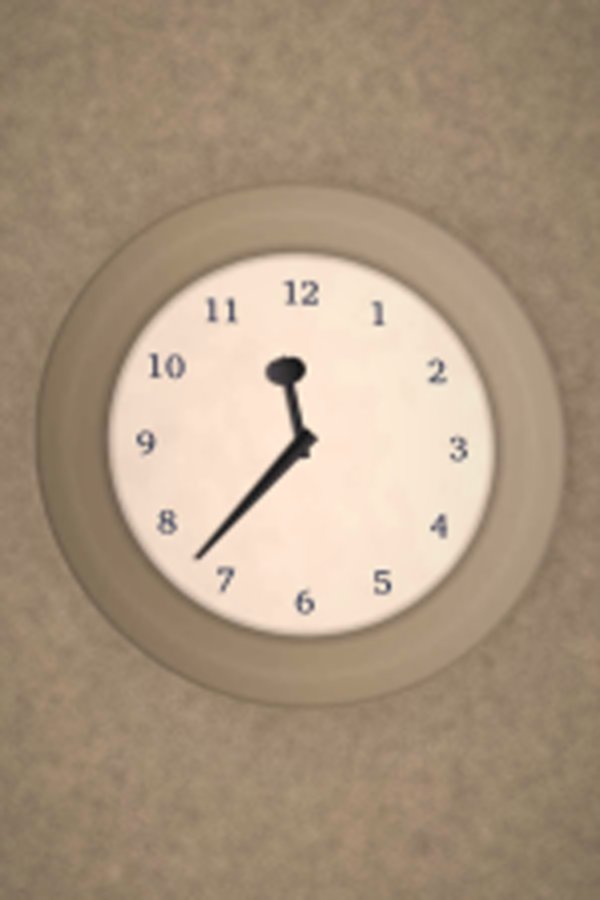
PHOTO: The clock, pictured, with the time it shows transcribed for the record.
11:37
